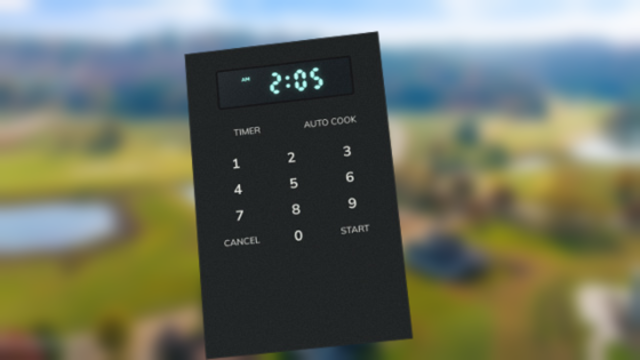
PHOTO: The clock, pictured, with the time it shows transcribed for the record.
2:05
